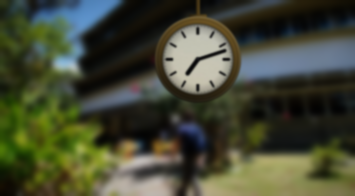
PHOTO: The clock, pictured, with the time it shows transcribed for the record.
7:12
